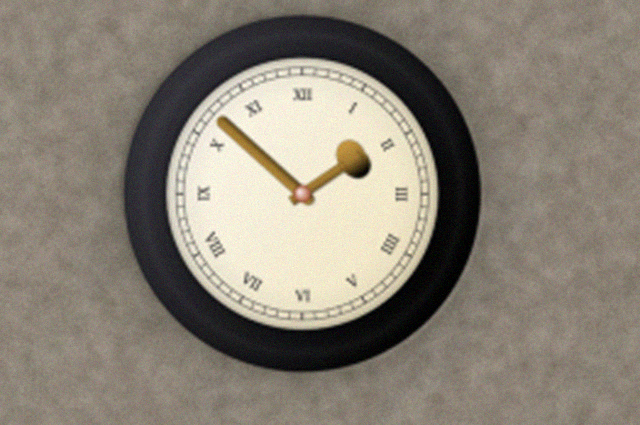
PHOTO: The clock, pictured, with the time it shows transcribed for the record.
1:52
